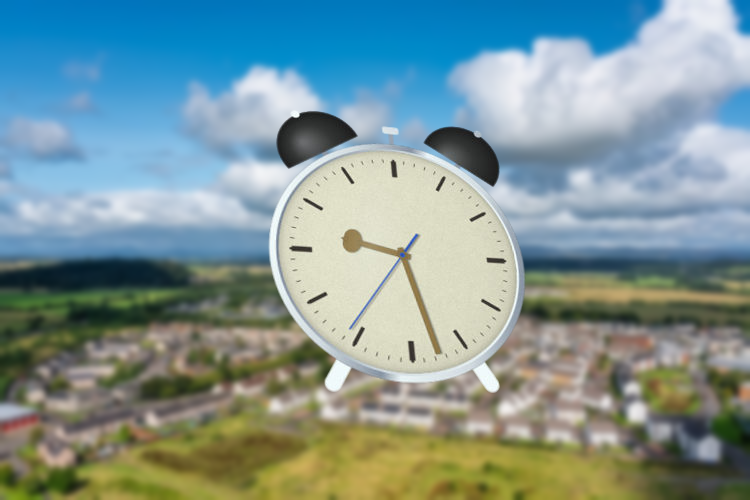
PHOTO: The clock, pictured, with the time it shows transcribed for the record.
9:27:36
